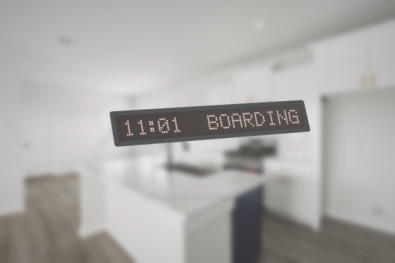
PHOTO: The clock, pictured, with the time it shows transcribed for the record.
11:01
